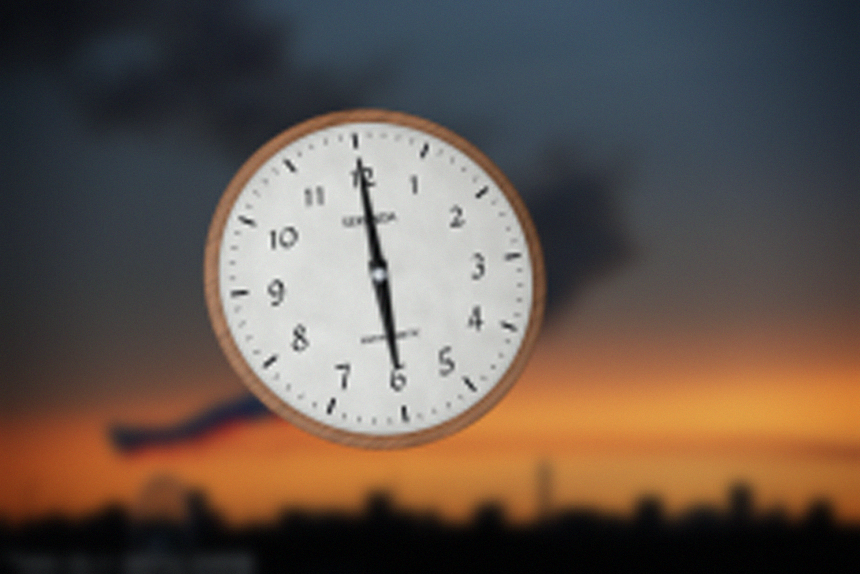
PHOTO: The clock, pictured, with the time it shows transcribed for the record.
6:00
